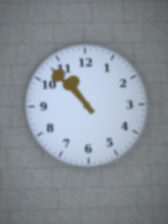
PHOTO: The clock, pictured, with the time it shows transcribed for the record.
10:53
